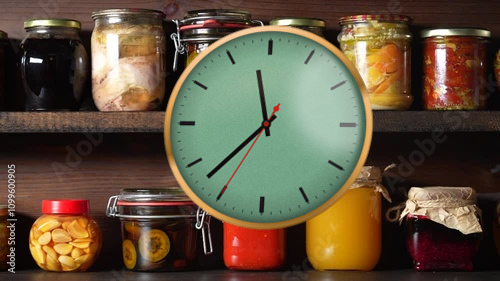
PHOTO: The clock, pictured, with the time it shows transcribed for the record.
11:37:35
